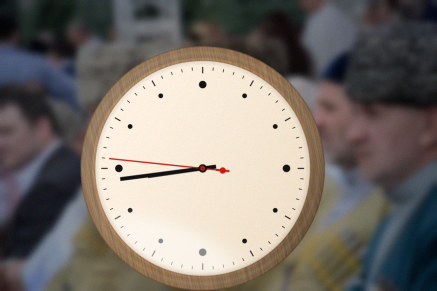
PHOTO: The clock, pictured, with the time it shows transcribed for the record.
8:43:46
